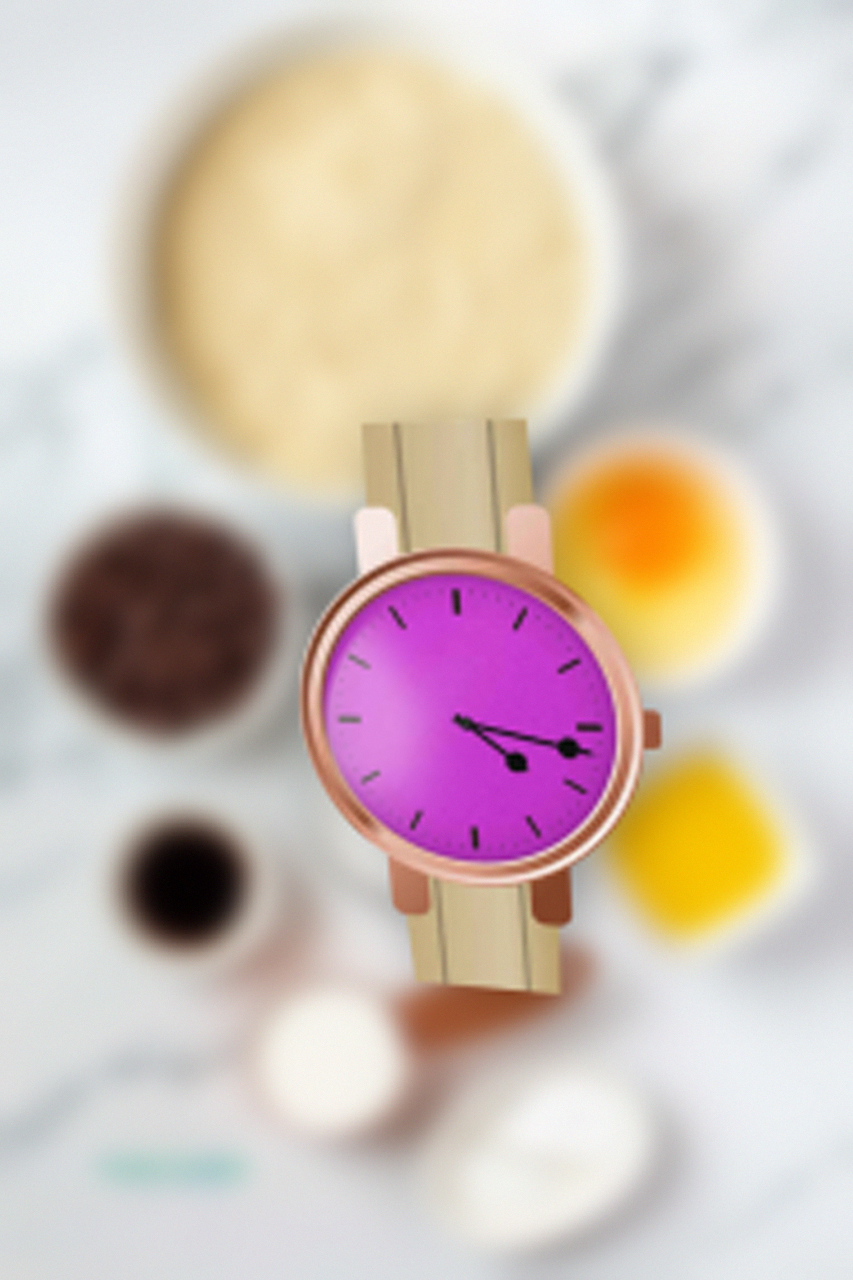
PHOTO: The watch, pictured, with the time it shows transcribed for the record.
4:17
